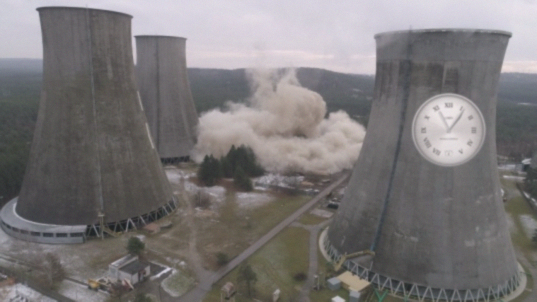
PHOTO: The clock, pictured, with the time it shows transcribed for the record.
11:06
